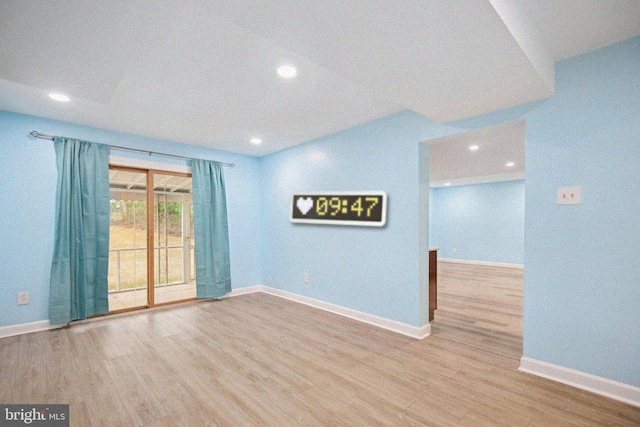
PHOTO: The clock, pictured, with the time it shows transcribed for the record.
9:47
